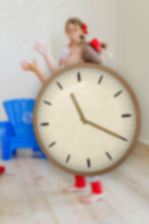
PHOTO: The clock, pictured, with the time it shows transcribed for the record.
11:20
